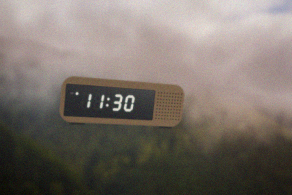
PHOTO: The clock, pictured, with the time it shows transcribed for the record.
11:30
